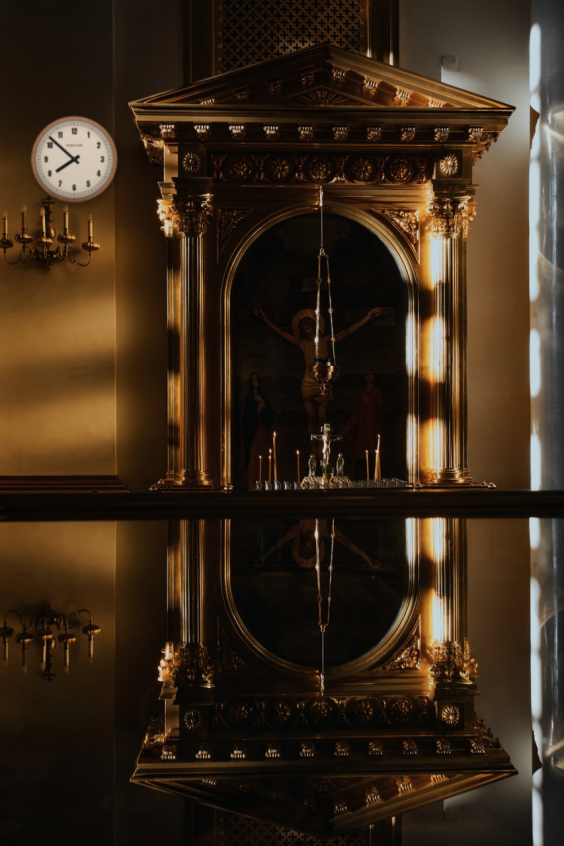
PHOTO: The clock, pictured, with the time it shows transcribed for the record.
7:52
